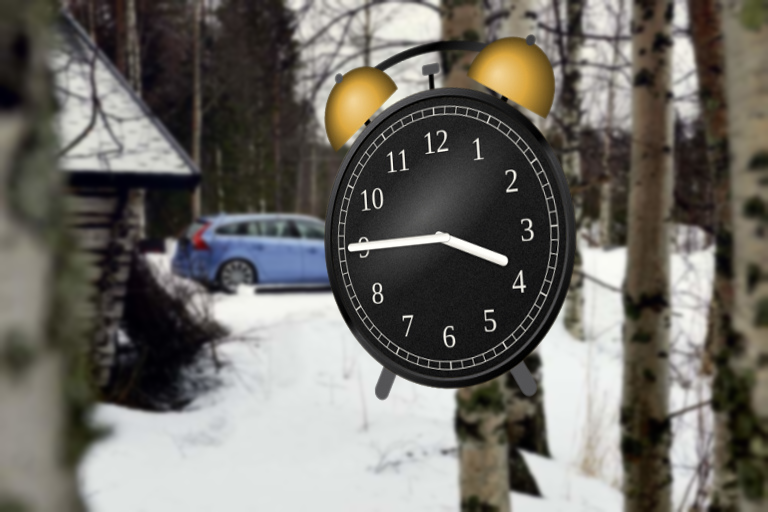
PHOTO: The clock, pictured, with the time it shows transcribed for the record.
3:45
